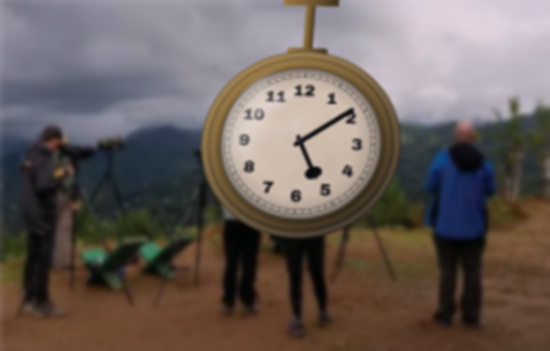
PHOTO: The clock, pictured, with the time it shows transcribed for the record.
5:09
